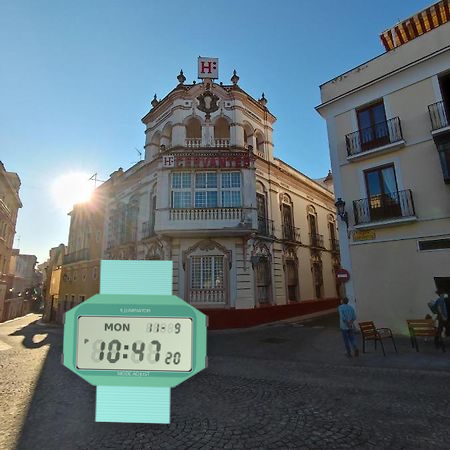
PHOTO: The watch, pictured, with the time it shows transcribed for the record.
10:47:20
